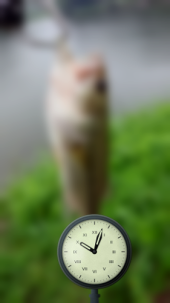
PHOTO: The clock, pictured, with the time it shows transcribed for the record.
10:03
